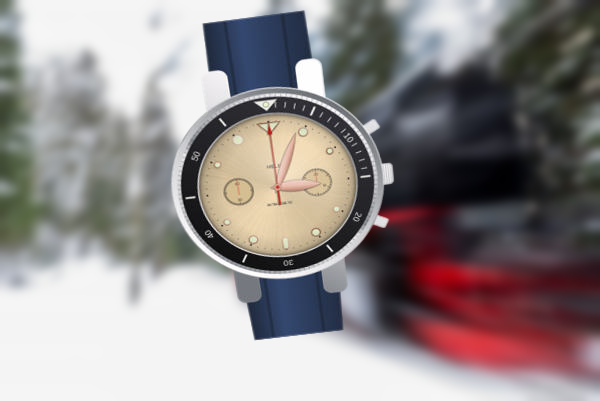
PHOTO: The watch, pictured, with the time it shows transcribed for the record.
3:04
